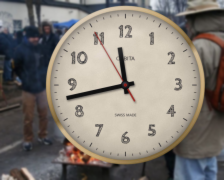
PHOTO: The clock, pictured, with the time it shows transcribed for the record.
11:42:55
